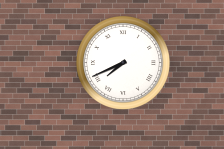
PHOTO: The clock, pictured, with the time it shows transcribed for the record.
7:41
